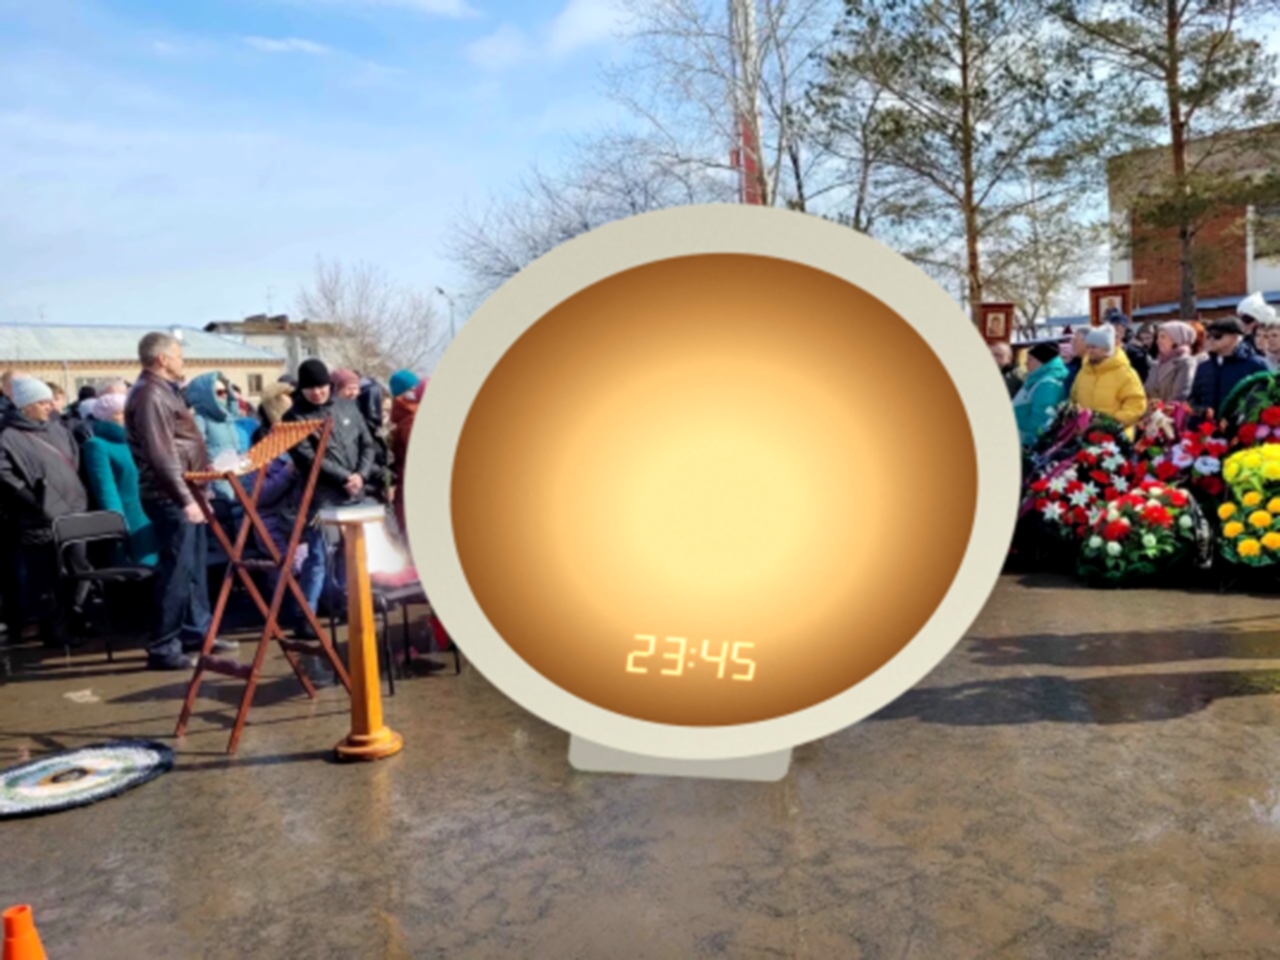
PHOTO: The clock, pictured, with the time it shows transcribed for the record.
23:45
